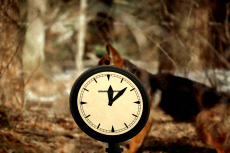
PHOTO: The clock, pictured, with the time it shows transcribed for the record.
12:08
